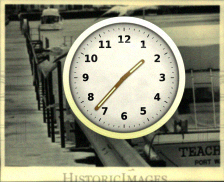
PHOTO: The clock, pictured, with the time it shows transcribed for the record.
1:37
